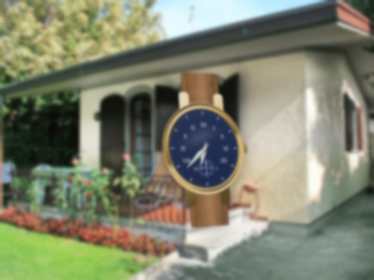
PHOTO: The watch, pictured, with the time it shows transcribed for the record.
6:38
